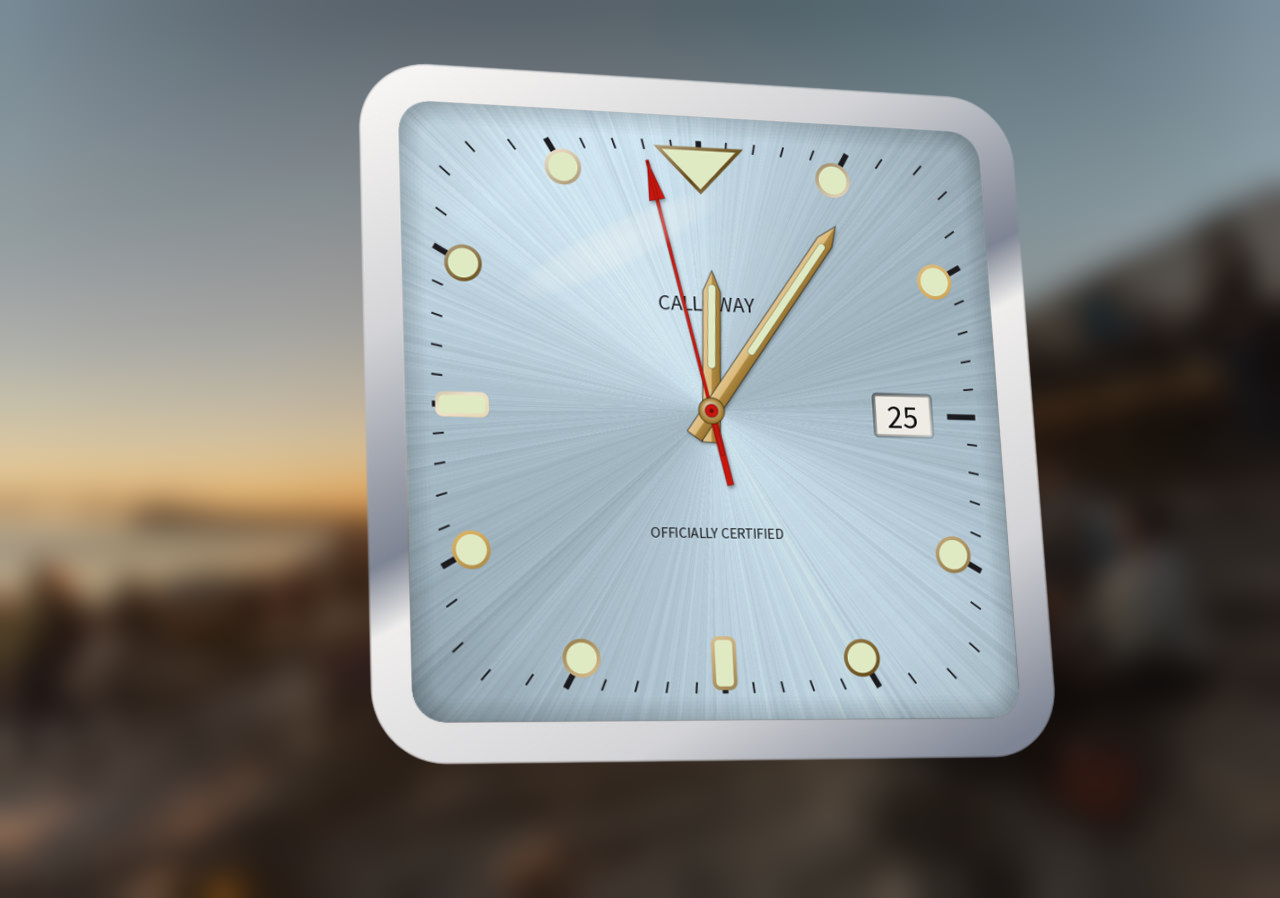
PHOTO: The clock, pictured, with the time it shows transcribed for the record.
12:05:58
